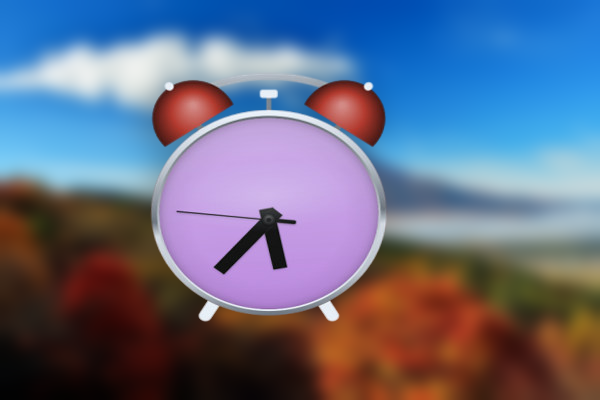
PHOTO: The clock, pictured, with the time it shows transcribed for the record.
5:36:46
